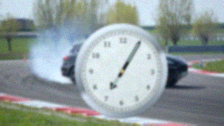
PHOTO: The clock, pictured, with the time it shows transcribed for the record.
7:05
